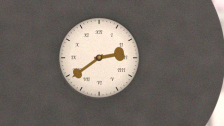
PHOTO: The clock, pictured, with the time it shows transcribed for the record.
2:39
